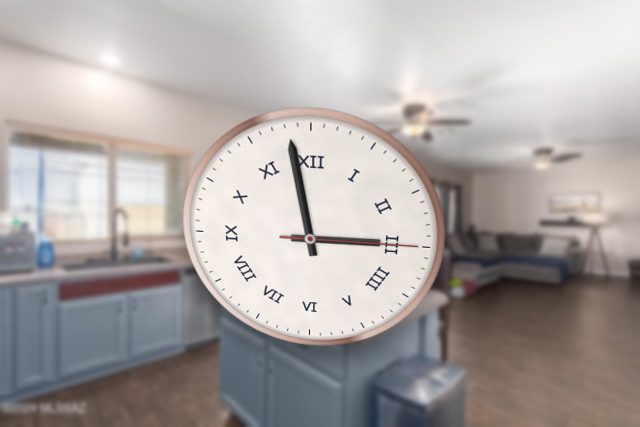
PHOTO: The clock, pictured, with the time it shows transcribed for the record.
2:58:15
